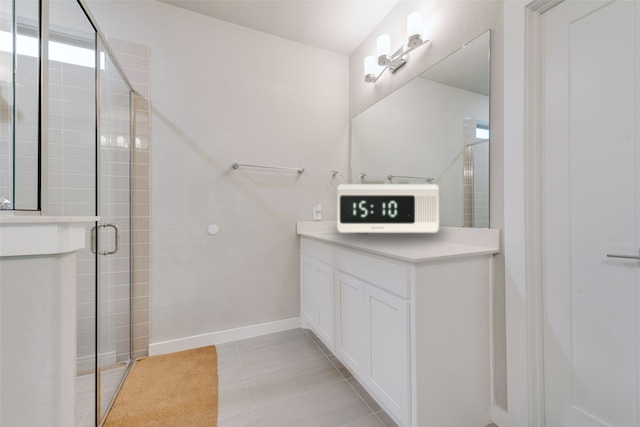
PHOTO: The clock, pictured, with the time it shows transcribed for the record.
15:10
